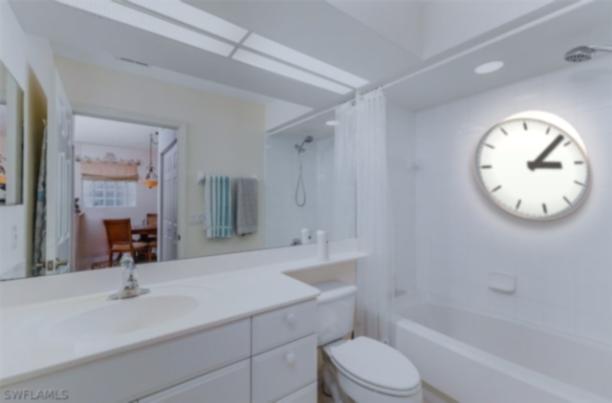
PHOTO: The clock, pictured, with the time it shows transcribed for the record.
3:08
